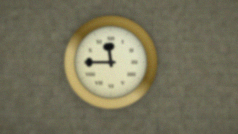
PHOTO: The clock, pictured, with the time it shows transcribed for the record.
11:45
